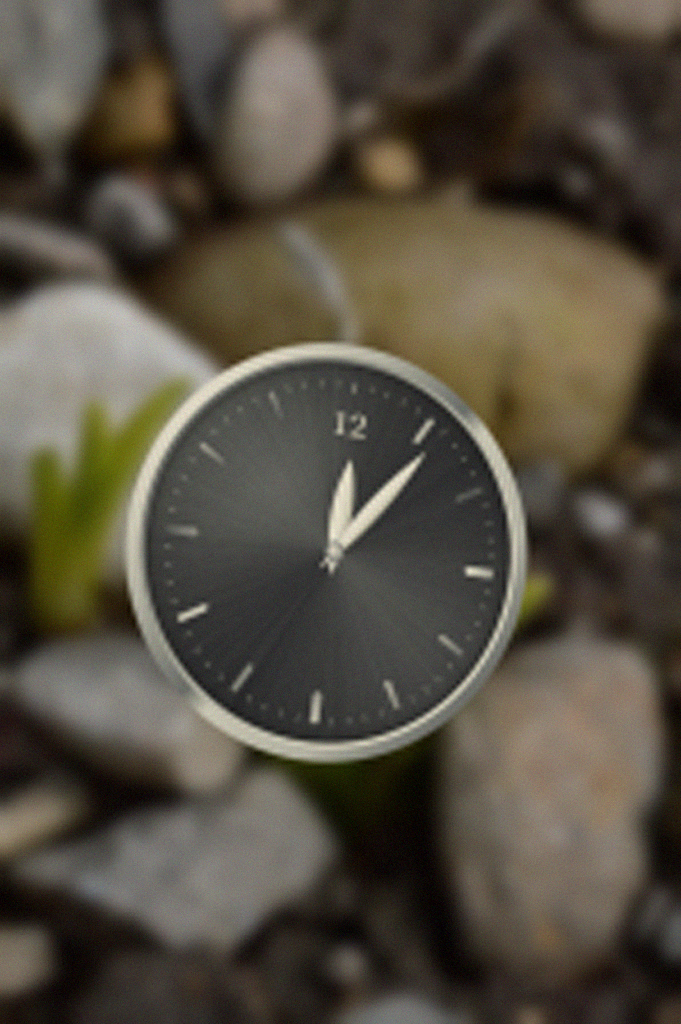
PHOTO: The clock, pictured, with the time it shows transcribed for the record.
12:06
